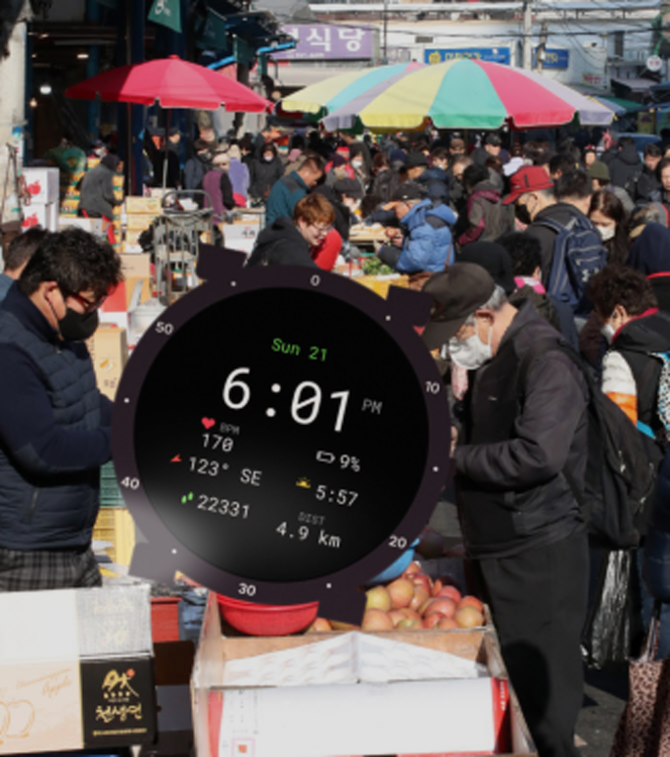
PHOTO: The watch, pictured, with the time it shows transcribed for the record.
6:01
